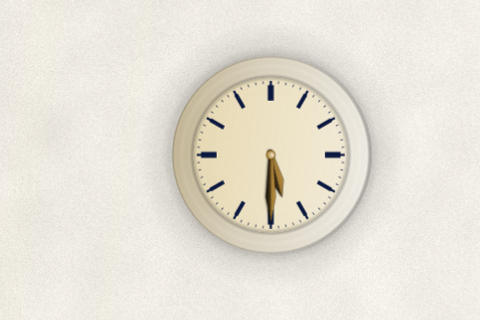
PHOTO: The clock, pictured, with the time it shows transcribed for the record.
5:30
